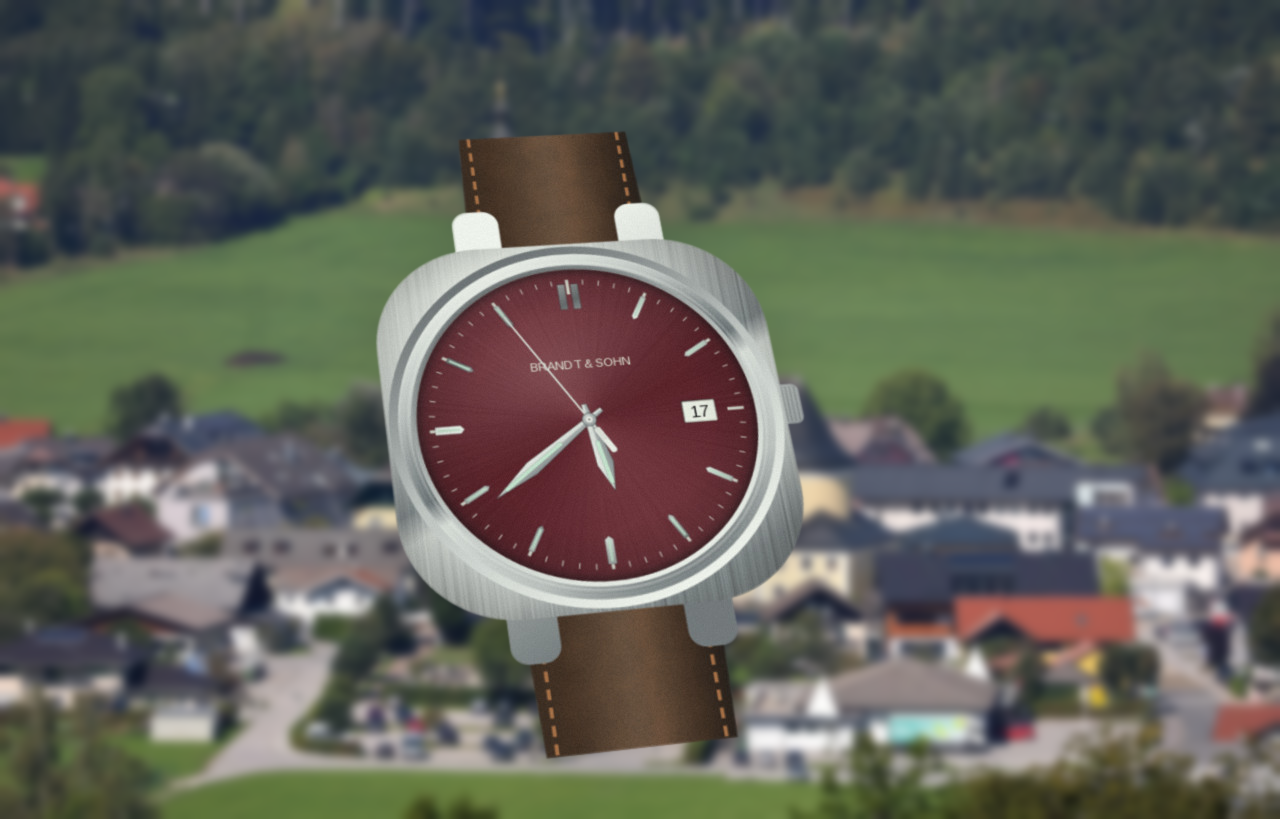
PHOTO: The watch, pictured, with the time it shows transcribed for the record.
5:38:55
